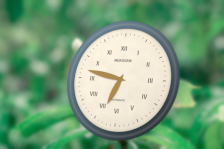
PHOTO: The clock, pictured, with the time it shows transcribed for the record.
6:47
